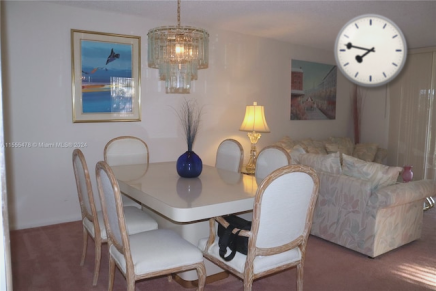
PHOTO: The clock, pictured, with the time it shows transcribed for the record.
7:47
